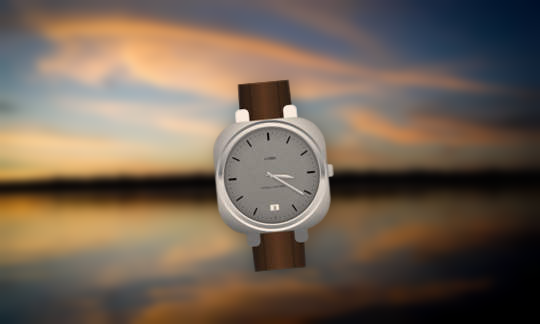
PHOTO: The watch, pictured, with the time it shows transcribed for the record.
3:21
